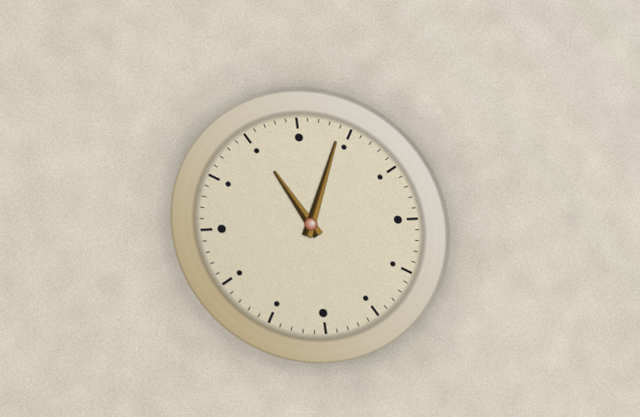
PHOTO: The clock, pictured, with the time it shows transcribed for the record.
11:04
